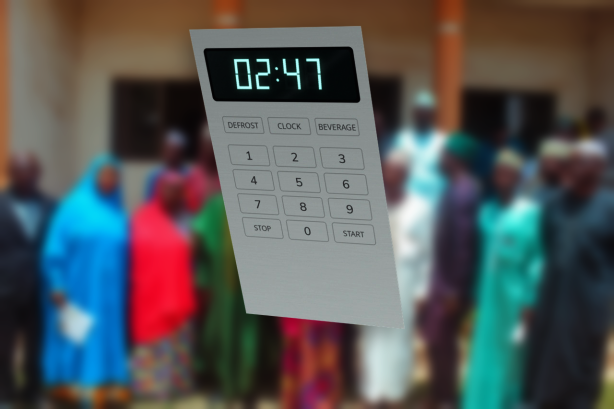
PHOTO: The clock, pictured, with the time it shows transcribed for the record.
2:47
